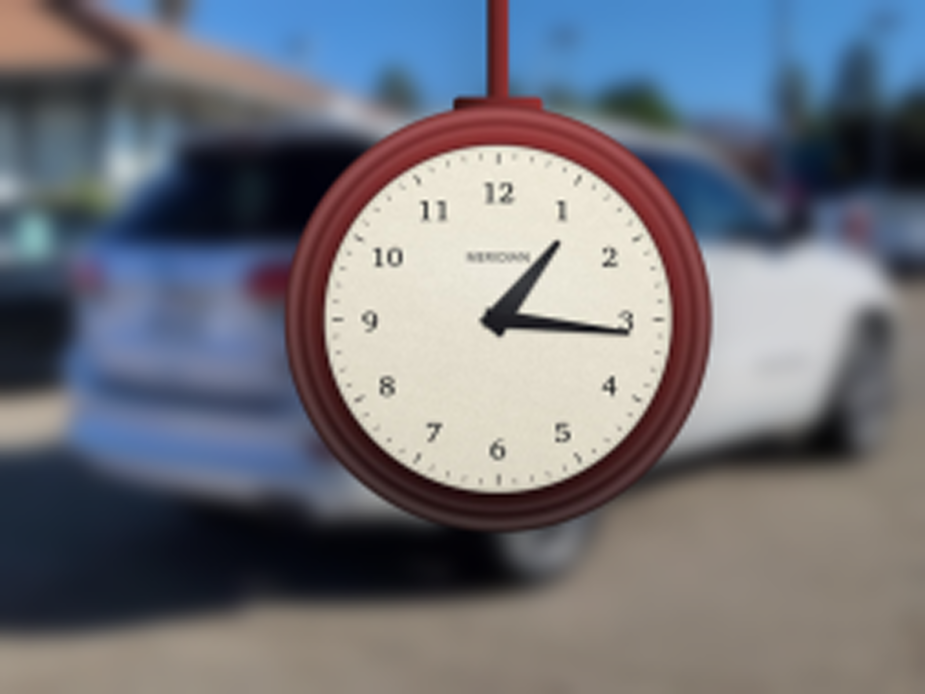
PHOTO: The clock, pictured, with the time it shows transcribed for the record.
1:16
